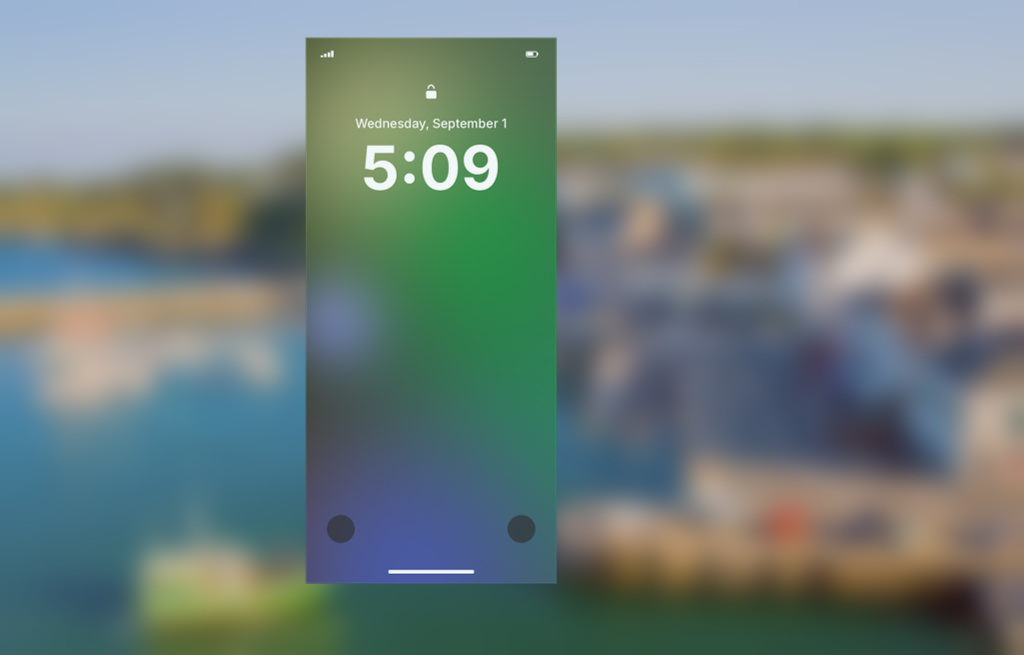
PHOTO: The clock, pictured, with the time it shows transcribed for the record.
5:09
